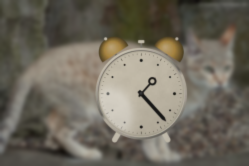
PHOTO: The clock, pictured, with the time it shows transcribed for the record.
1:23
